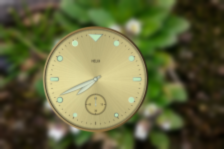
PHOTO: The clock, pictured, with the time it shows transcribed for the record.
7:41
